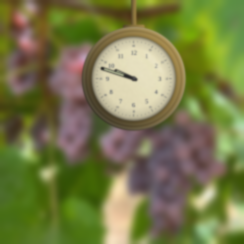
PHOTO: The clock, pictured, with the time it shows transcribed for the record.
9:48
